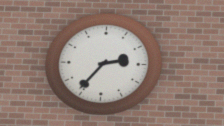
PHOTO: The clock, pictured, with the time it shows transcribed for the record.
2:36
